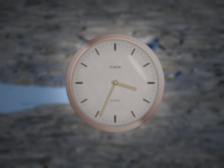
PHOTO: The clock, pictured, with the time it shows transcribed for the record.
3:34
